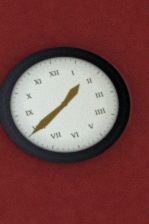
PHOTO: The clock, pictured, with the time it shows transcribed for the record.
1:40
